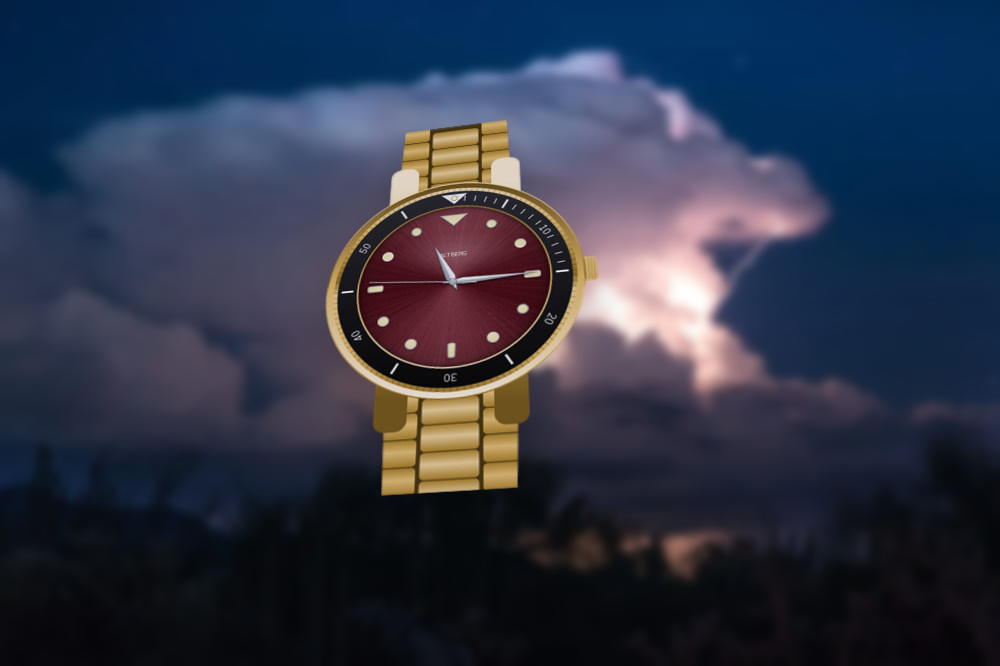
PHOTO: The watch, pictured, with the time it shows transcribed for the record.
11:14:46
